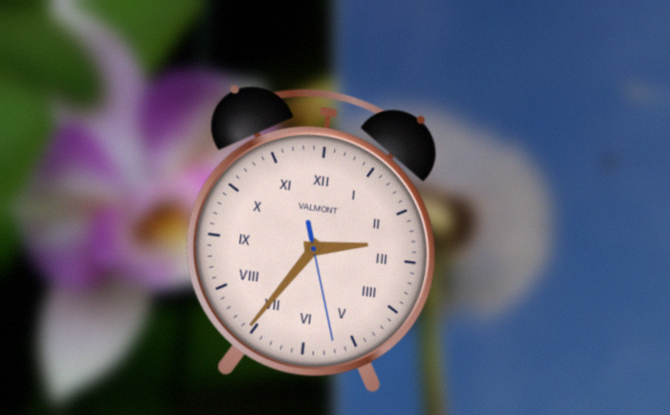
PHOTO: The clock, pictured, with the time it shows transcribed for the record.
2:35:27
